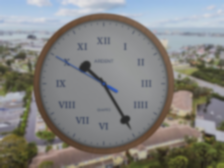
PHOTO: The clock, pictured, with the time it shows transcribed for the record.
10:24:50
